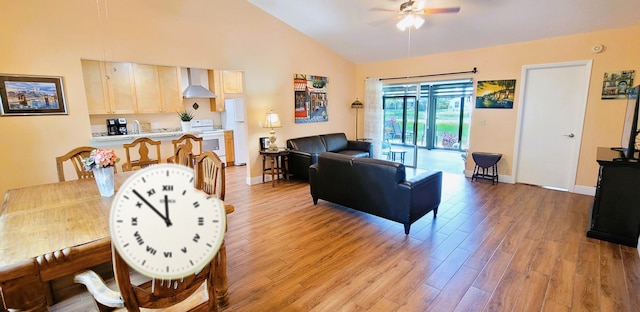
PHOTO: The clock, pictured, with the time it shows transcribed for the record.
11:52
